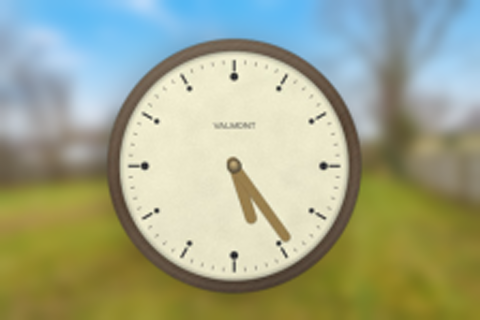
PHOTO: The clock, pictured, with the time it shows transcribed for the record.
5:24
